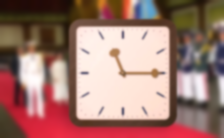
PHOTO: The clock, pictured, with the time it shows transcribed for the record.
11:15
